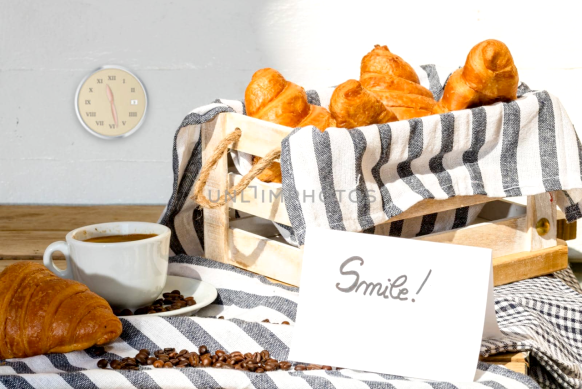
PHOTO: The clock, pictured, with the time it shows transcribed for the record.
11:28
